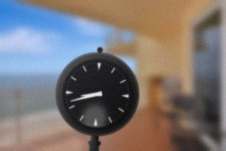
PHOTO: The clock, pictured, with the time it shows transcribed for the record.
8:42
